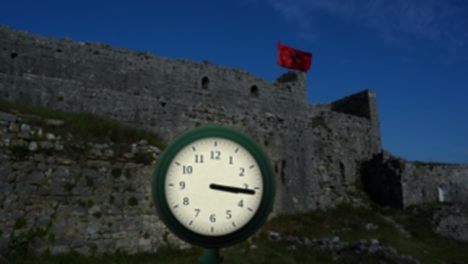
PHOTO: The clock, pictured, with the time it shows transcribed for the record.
3:16
